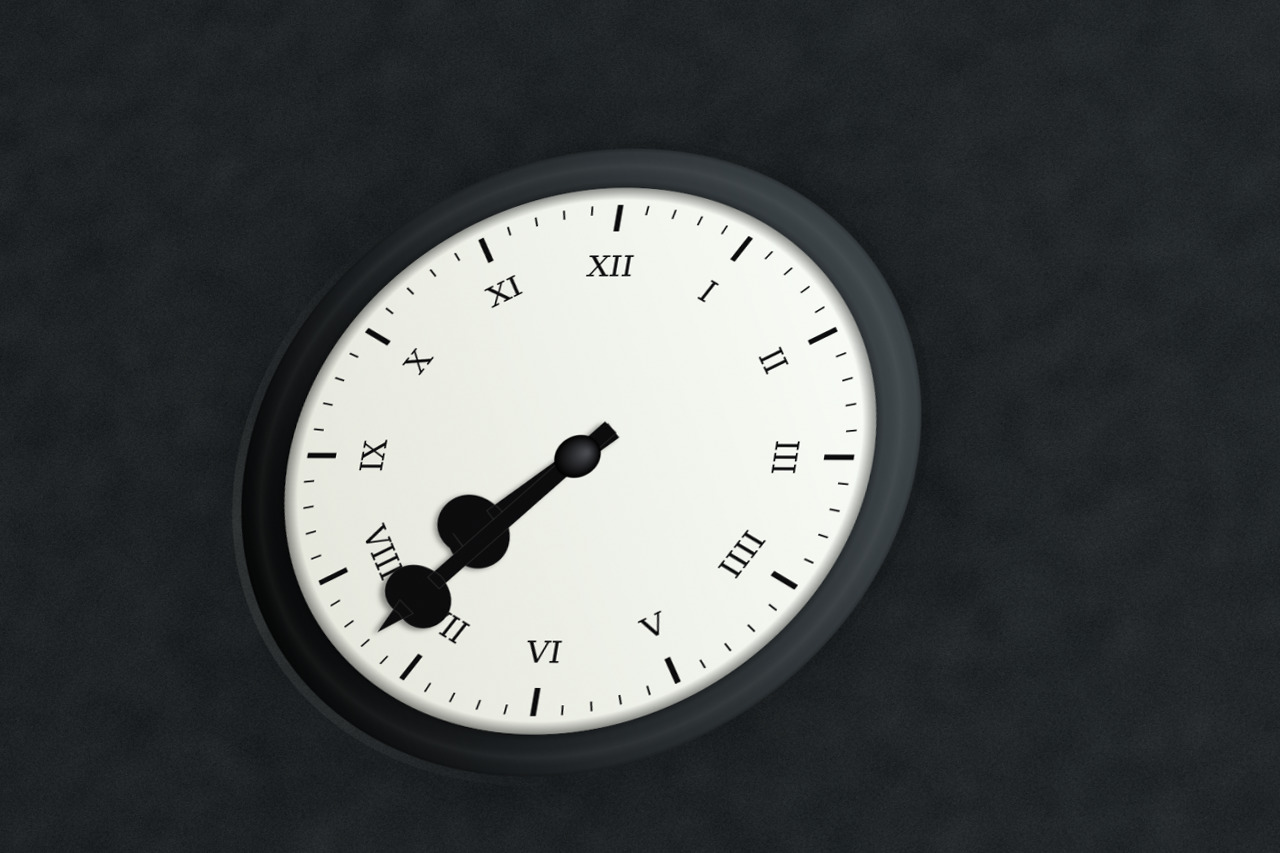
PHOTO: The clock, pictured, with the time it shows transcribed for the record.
7:37
